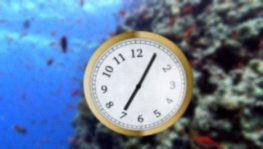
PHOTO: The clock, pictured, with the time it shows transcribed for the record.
7:05
